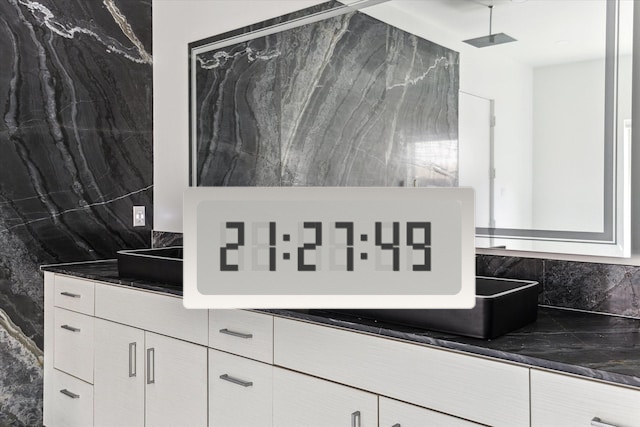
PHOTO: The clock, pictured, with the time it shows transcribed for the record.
21:27:49
